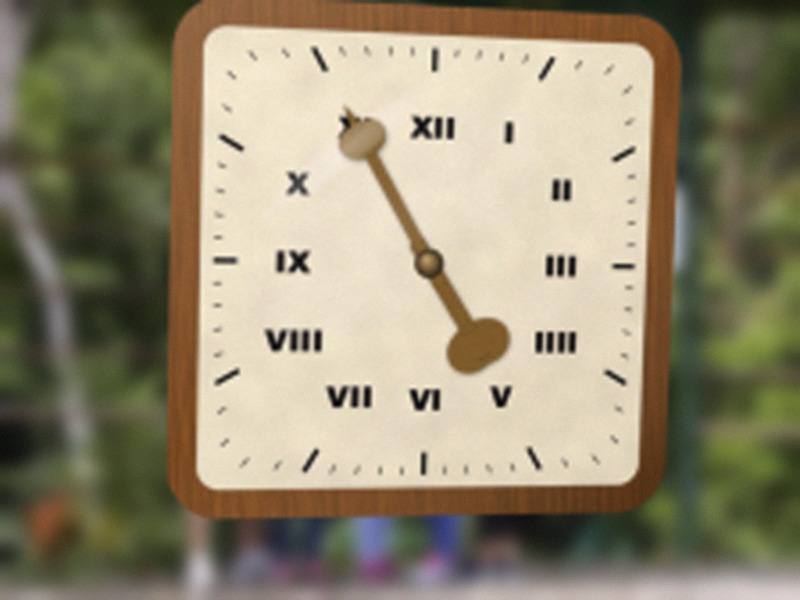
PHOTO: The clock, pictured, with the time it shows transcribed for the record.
4:55
